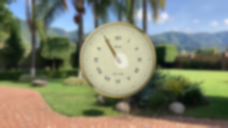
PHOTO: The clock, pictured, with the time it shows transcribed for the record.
10:55
